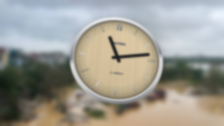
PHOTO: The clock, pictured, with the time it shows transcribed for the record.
11:13
